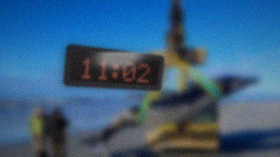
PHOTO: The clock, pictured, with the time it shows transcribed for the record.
11:02
